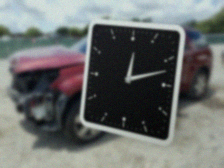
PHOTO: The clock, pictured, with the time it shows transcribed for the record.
12:12
